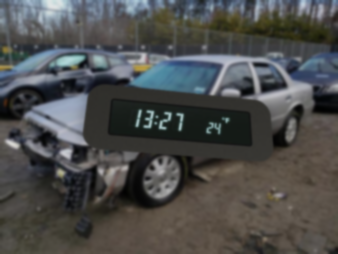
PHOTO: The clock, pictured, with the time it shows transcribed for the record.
13:27
